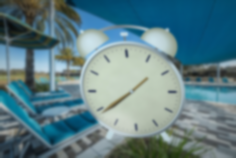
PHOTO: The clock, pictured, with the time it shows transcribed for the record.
1:39
